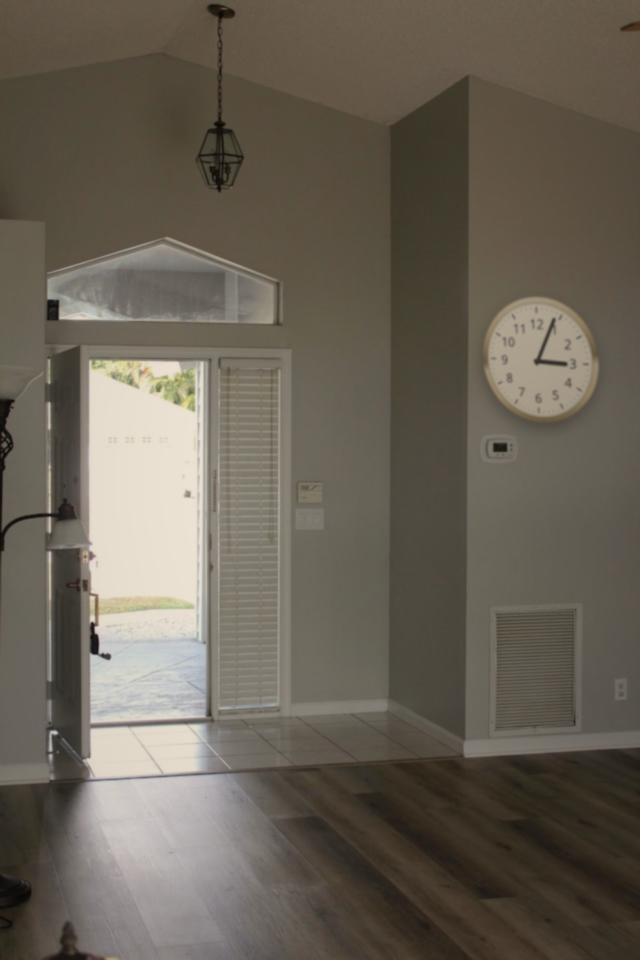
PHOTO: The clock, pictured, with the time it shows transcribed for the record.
3:04
